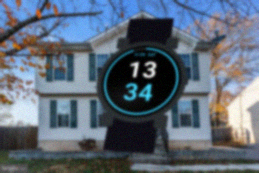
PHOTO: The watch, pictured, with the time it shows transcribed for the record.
13:34
